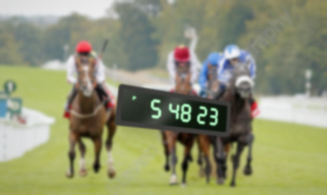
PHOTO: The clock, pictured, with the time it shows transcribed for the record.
5:48:23
